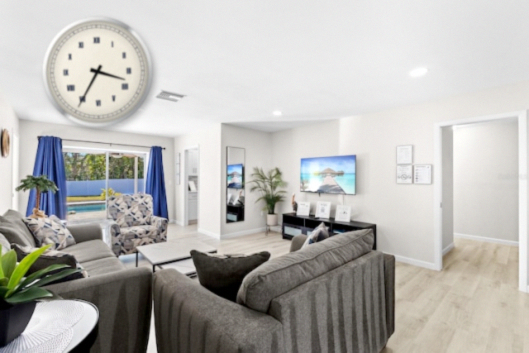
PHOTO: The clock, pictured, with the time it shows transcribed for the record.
3:35
